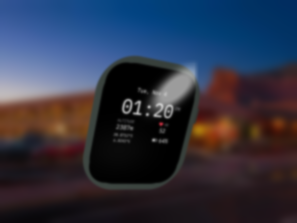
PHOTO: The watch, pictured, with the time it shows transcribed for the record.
1:20
